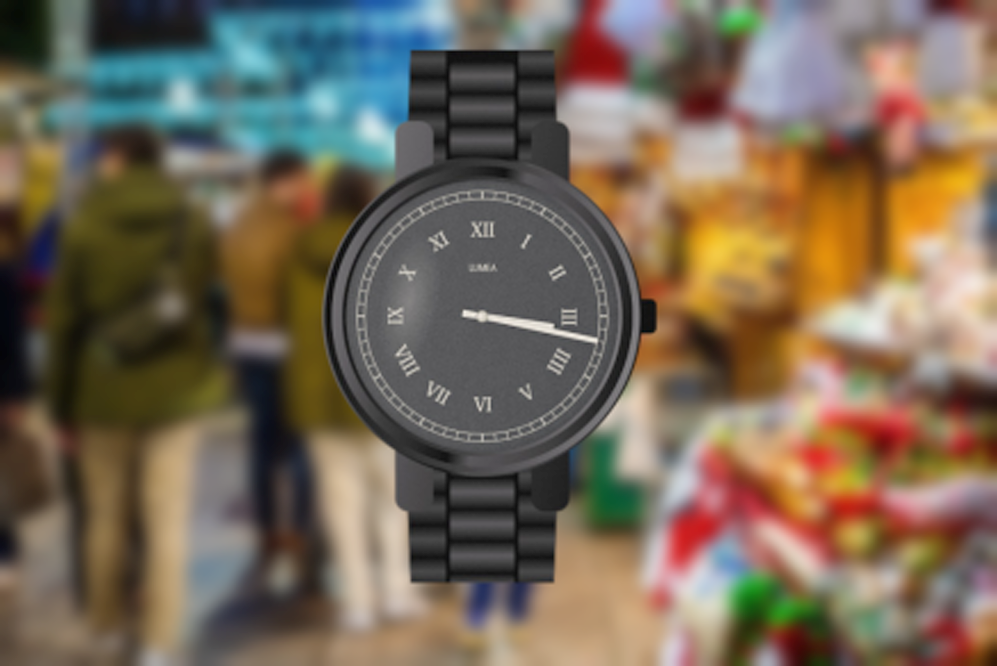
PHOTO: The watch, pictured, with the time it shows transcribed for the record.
3:17
